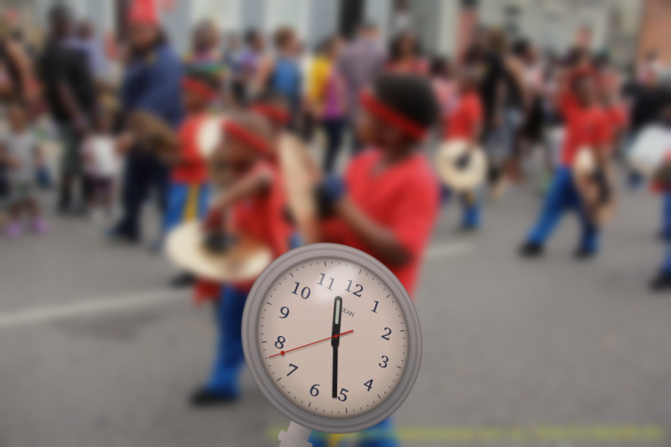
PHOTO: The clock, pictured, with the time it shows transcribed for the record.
11:26:38
